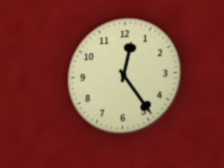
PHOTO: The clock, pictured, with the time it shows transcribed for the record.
12:24
